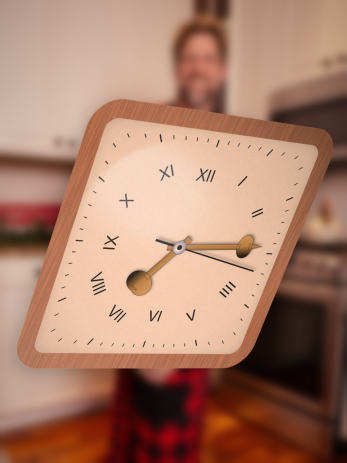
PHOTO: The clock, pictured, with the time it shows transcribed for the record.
7:14:17
